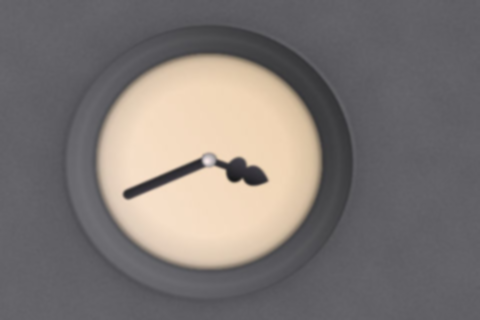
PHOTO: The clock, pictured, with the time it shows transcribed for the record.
3:41
